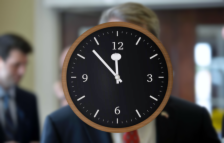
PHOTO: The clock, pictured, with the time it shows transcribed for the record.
11:53
